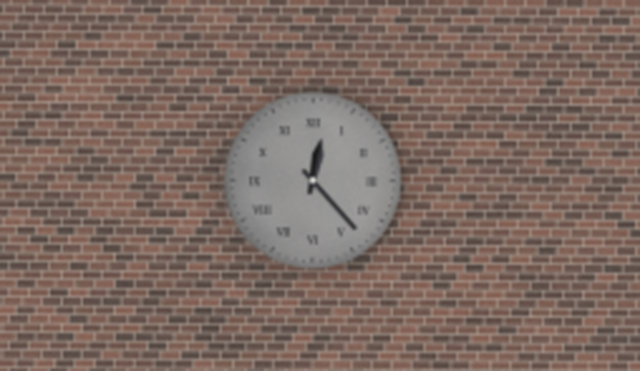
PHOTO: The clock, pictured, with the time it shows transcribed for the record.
12:23
